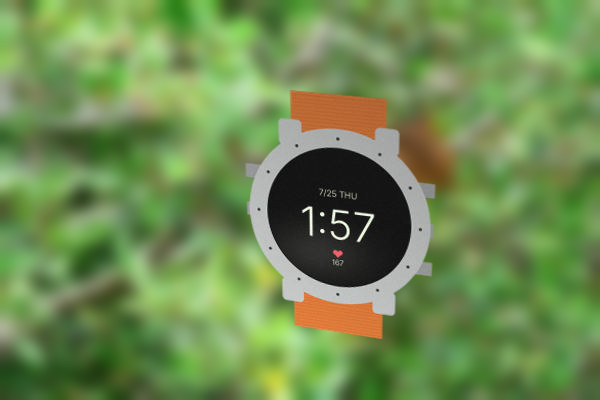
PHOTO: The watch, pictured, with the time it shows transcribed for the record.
1:57
